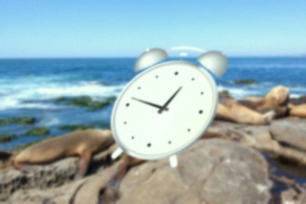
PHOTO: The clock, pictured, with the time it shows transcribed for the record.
12:47
